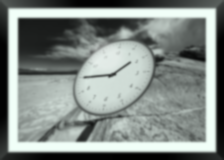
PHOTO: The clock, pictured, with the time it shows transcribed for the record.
1:45
